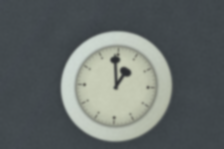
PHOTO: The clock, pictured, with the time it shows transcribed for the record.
12:59
